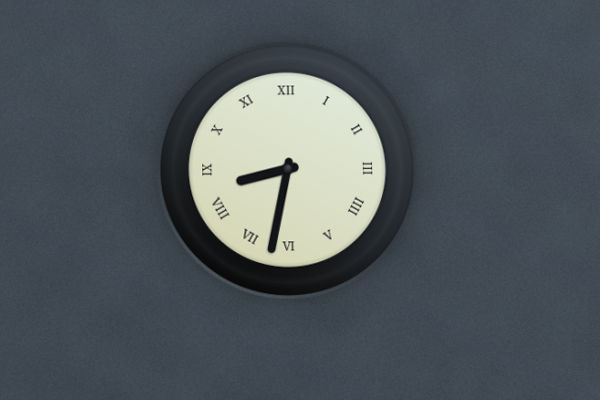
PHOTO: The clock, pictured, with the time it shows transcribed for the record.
8:32
